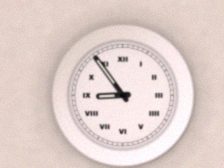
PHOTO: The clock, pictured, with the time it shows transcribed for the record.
8:54
